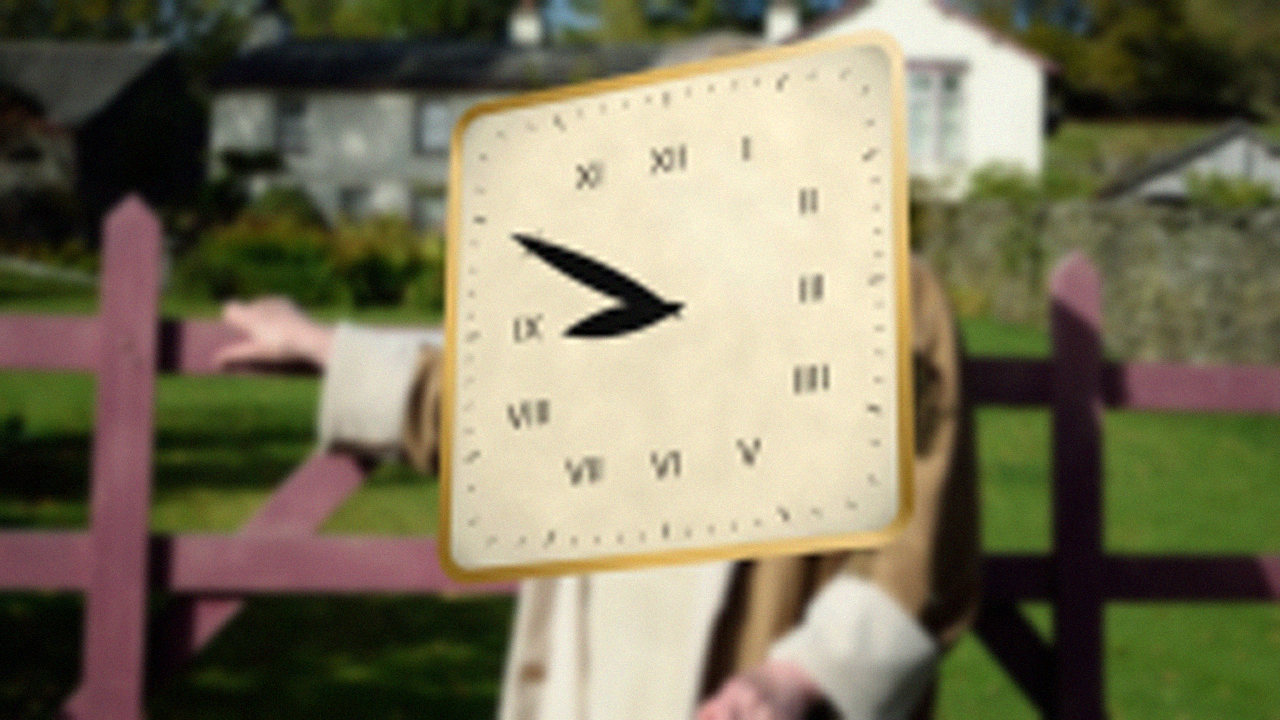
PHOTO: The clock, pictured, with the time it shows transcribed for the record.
8:50
